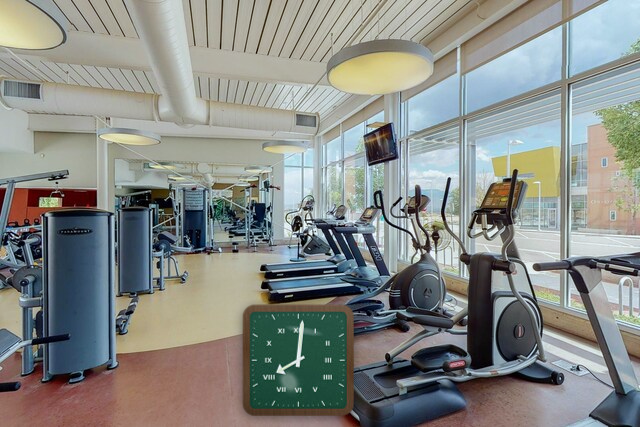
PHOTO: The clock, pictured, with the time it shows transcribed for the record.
8:01
